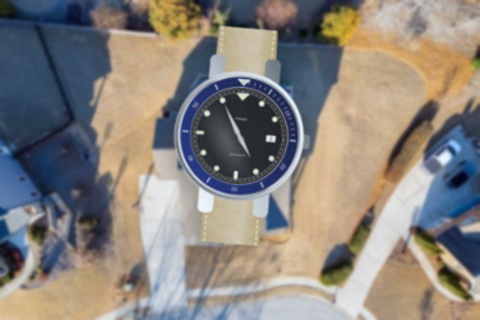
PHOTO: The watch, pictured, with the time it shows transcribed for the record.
4:55
